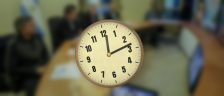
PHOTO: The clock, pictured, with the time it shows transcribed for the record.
12:13
